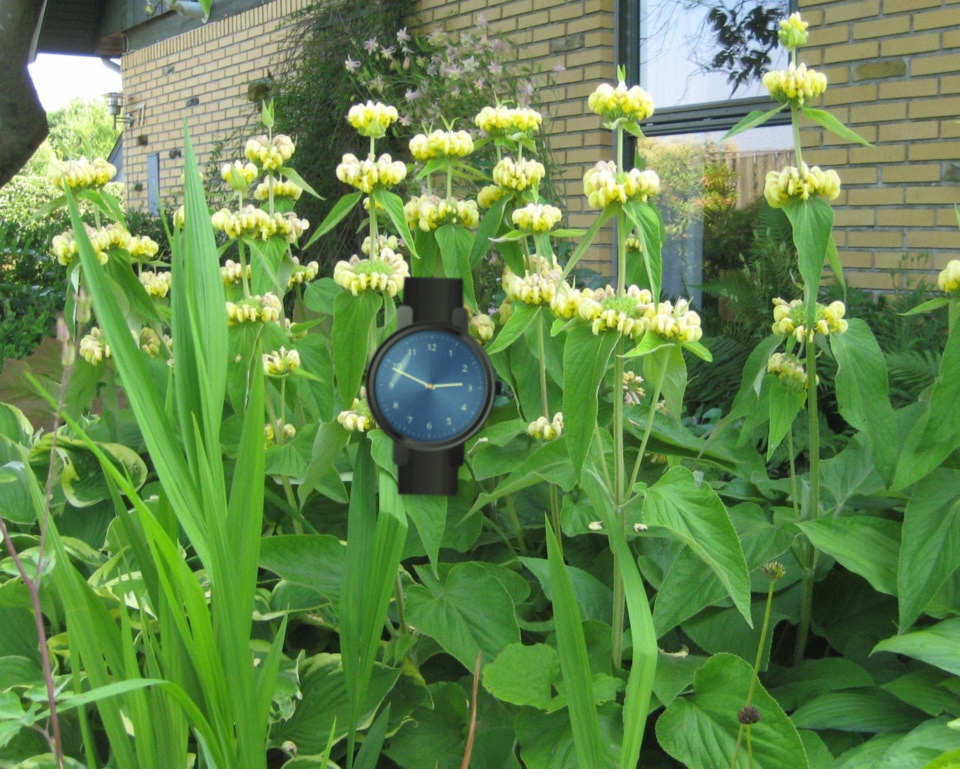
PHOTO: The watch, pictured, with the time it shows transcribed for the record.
2:49
